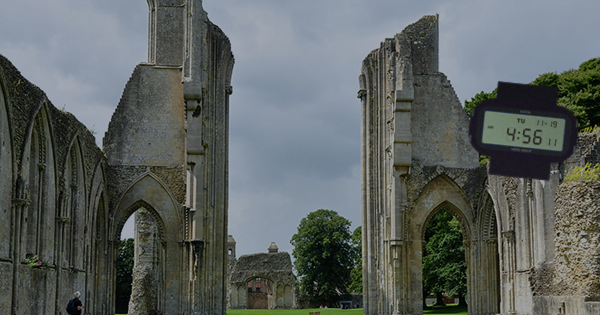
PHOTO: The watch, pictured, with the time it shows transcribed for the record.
4:56
